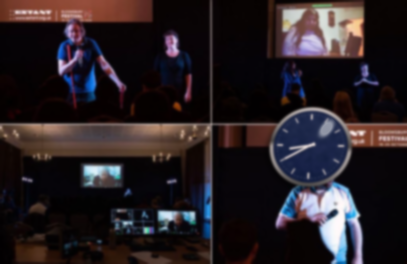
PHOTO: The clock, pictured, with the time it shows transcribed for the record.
8:40
